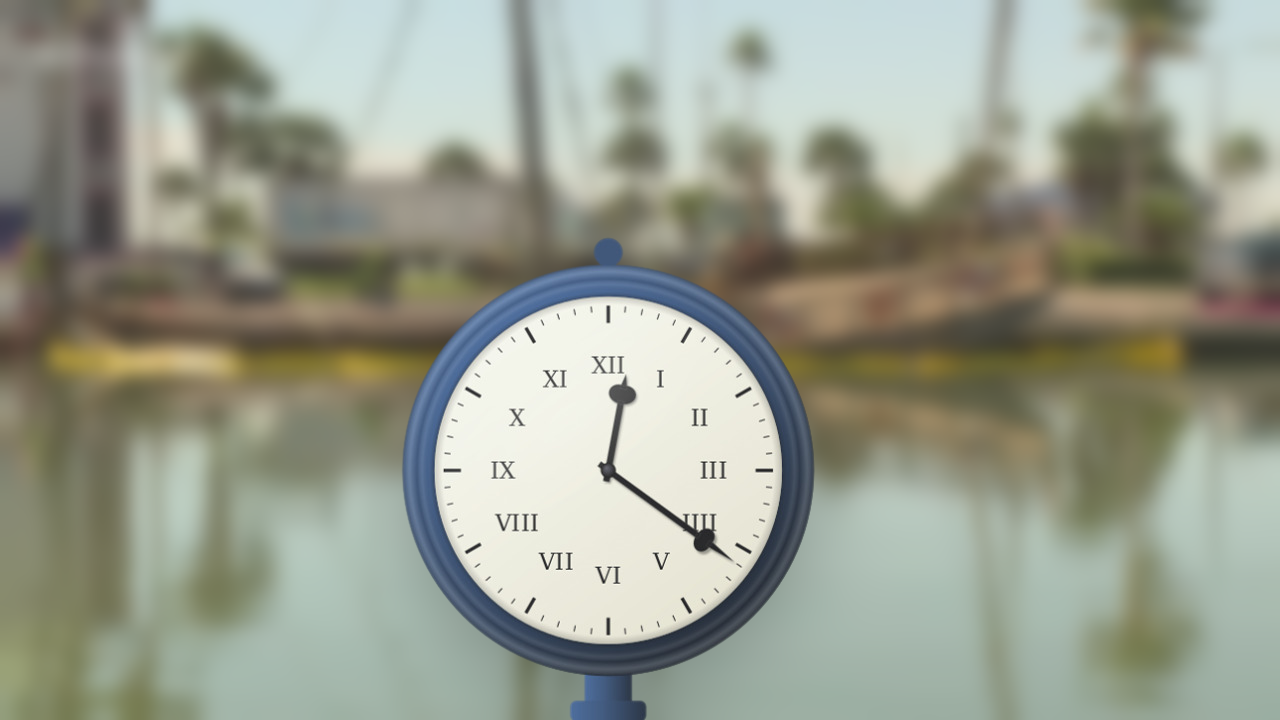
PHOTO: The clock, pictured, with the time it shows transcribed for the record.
12:21
